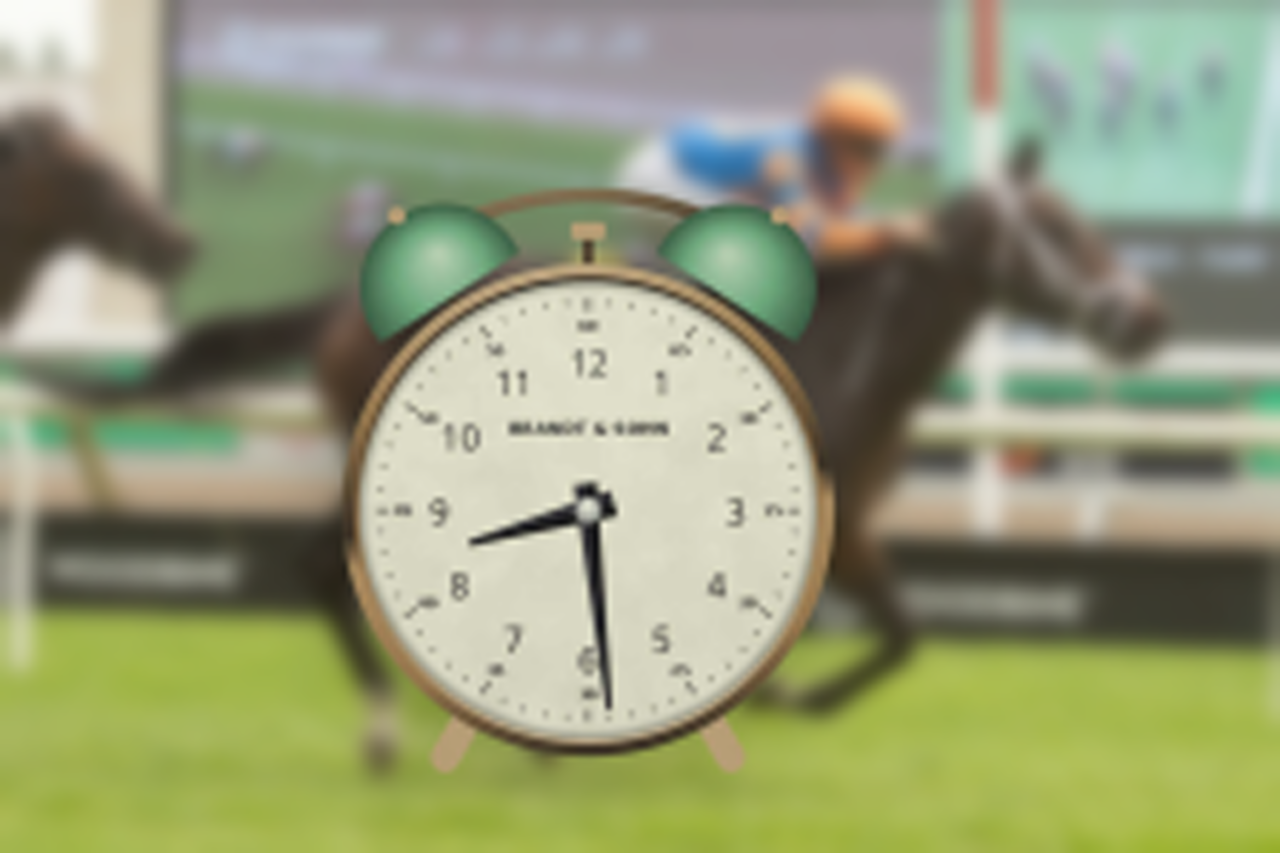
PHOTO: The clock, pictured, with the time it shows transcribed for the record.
8:29
